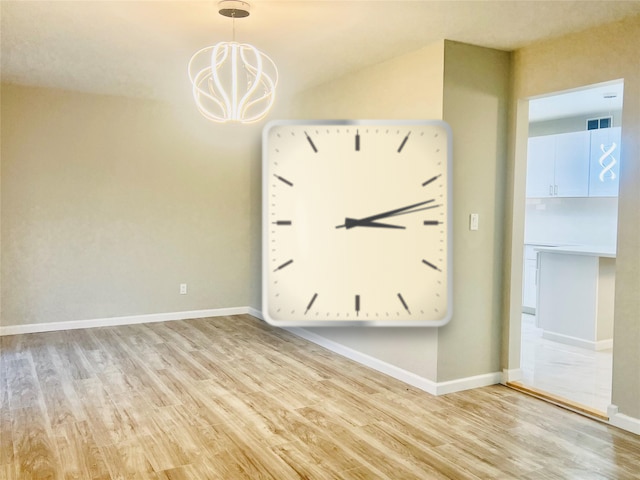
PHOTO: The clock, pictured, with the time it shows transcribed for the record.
3:12:13
